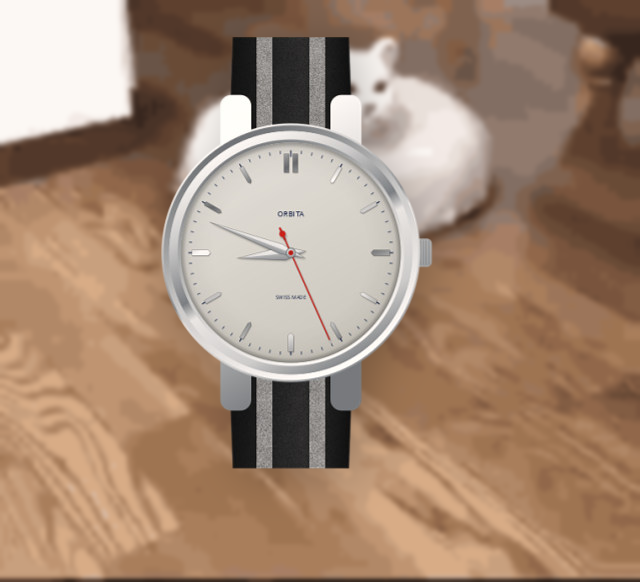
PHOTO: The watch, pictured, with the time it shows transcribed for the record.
8:48:26
